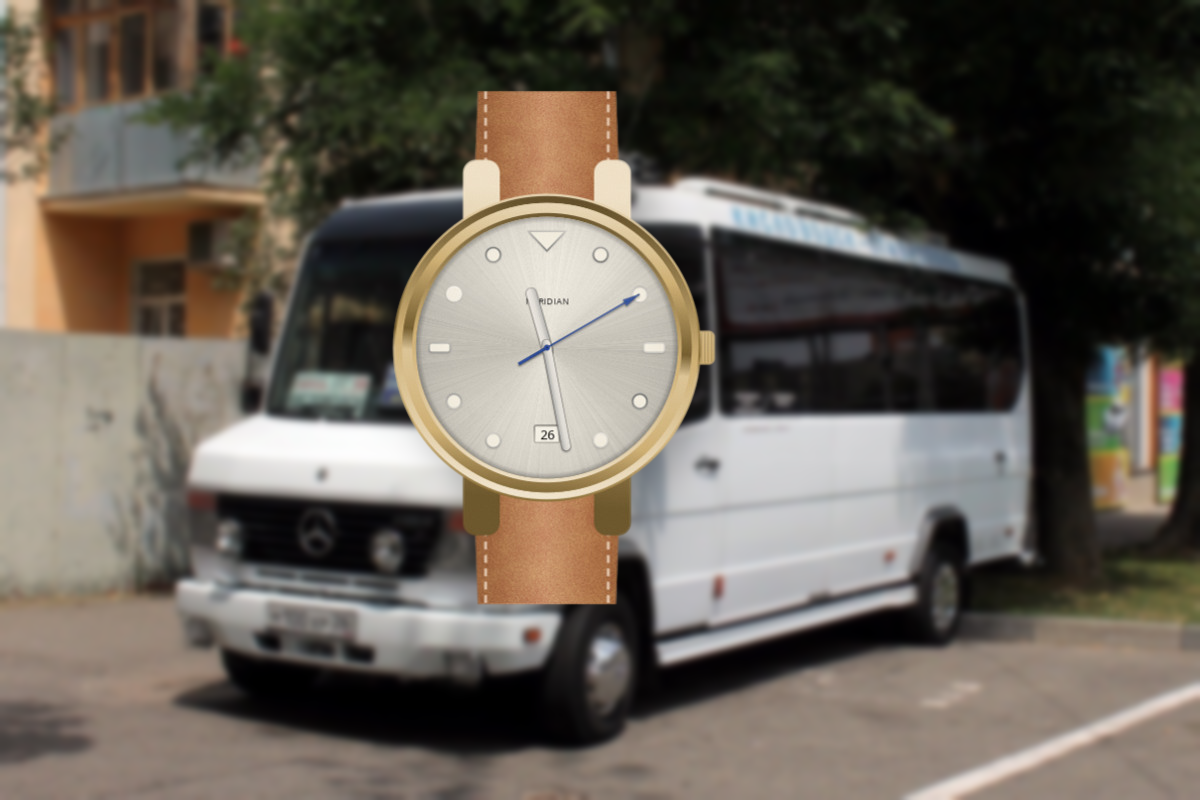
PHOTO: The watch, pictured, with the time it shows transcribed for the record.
11:28:10
